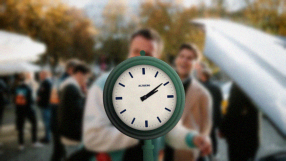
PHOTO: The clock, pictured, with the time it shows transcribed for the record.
2:09
